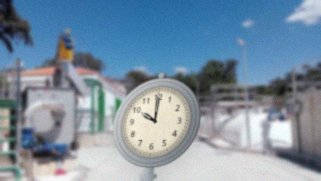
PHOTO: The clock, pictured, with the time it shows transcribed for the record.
10:00
